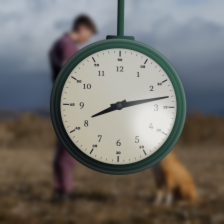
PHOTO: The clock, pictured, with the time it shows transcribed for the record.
8:13
